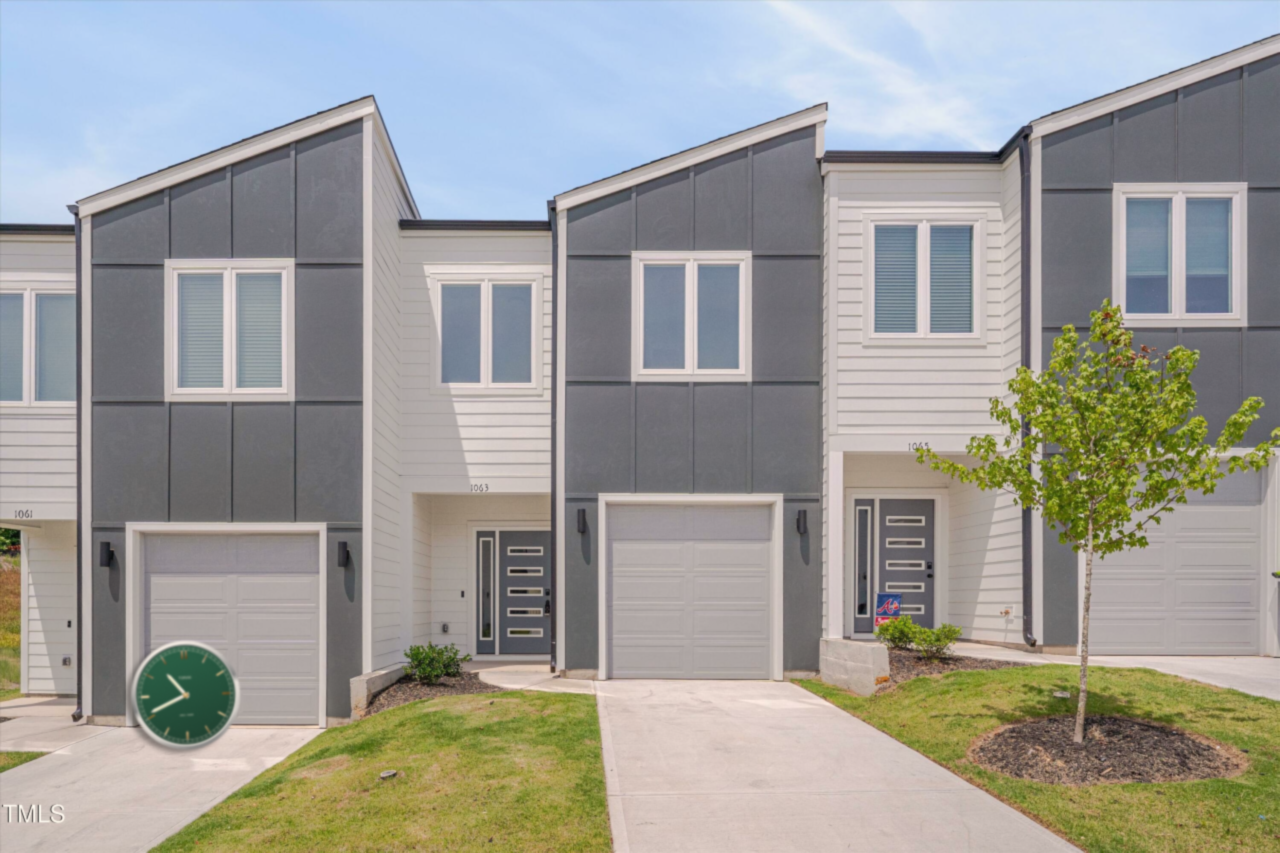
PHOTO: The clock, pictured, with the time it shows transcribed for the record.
10:41
